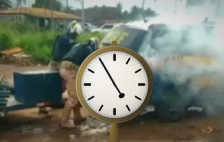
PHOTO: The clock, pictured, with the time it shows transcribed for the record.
4:55
